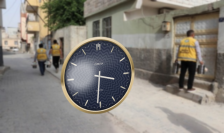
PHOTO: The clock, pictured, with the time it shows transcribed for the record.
3:31
